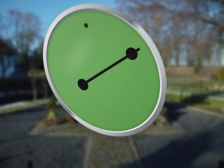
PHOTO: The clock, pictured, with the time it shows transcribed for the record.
8:11
